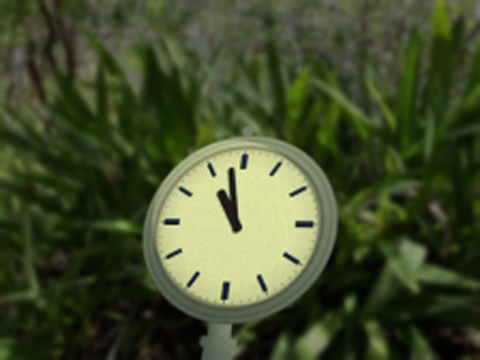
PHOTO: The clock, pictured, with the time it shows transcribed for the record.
10:58
